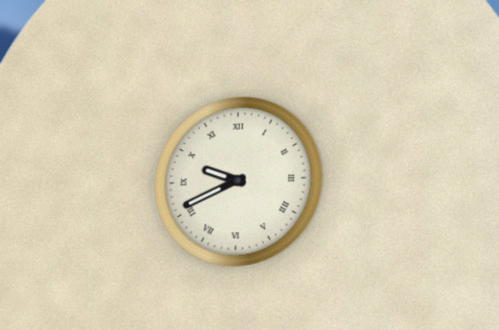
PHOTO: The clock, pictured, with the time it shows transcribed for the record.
9:41
